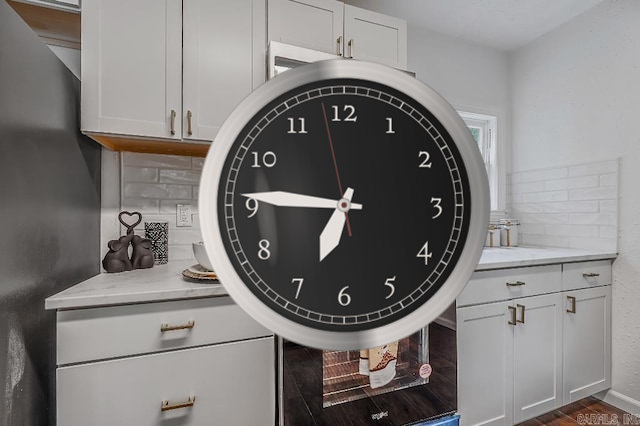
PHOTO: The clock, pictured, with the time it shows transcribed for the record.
6:45:58
